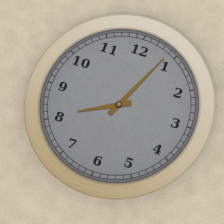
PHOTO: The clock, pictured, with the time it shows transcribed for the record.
8:04
